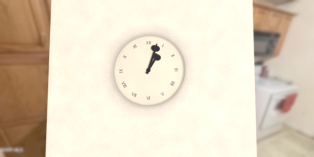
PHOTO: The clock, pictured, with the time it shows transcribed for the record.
1:03
